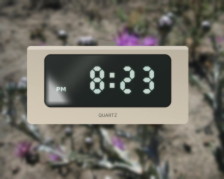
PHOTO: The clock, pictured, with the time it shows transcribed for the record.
8:23
